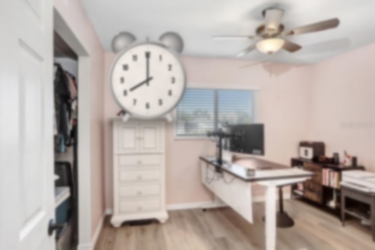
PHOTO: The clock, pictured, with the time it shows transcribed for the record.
8:00
